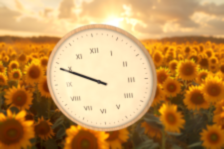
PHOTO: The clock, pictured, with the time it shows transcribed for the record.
9:49
